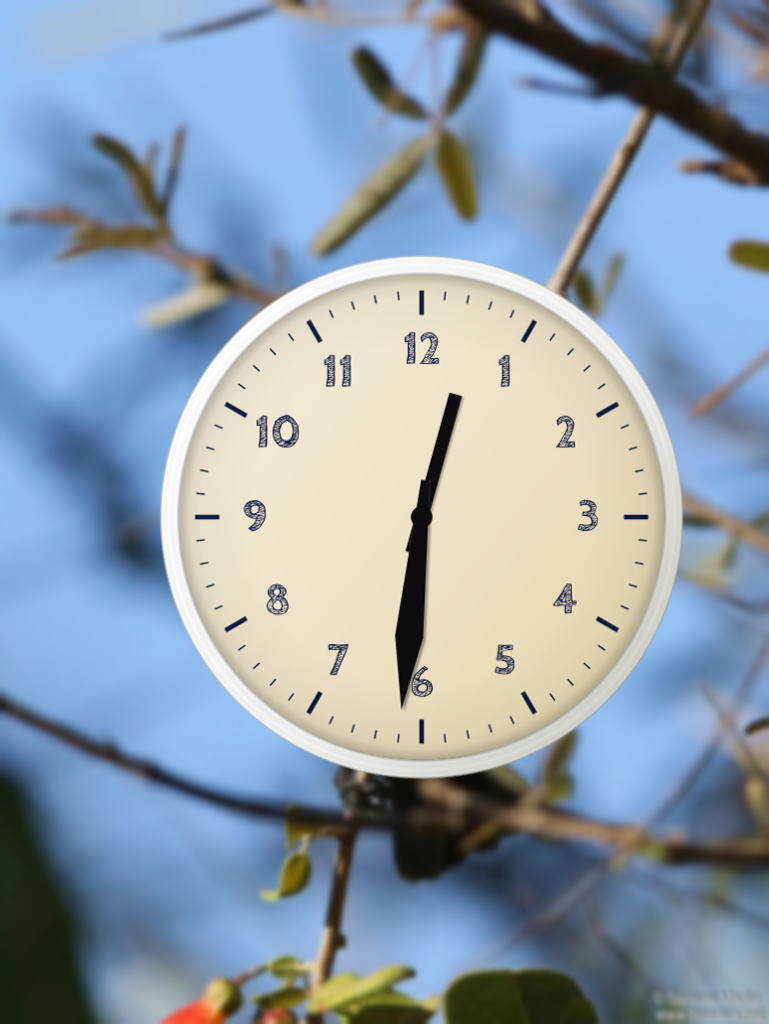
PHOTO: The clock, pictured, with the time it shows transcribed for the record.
12:31
